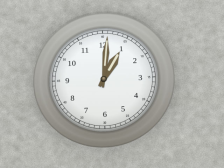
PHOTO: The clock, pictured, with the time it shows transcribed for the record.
1:01
